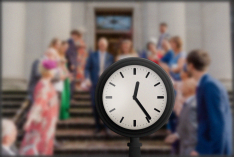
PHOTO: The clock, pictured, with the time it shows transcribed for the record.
12:24
